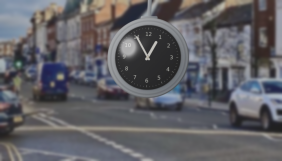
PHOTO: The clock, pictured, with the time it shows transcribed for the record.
12:55
